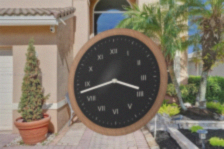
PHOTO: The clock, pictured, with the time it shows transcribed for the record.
3:43
